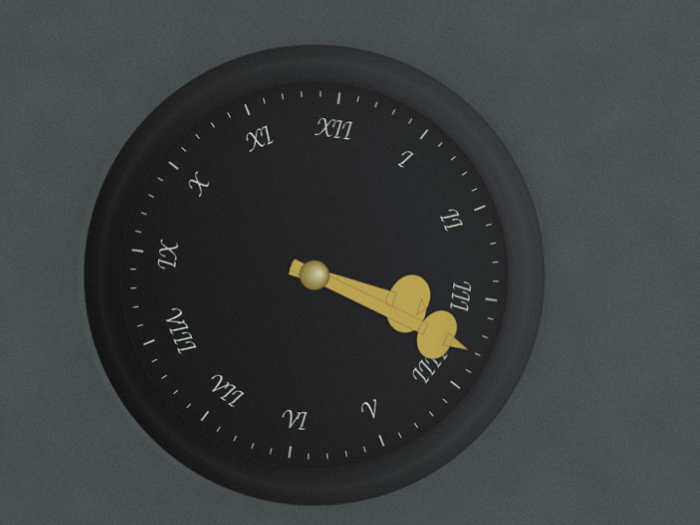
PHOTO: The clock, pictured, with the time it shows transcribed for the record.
3:18
